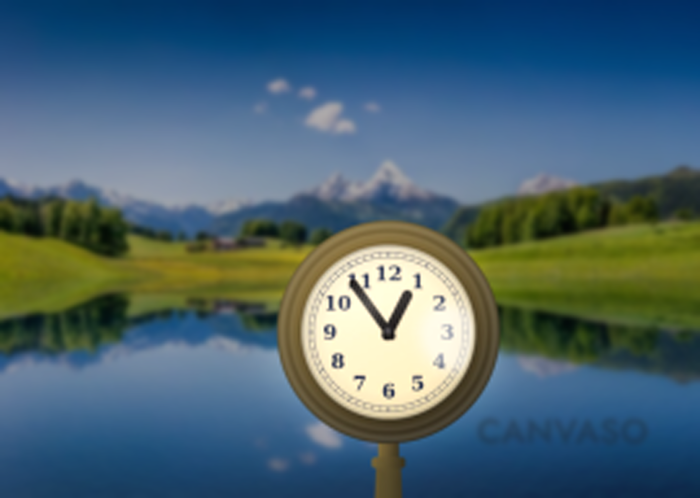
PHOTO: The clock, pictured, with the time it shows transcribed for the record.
12:54
